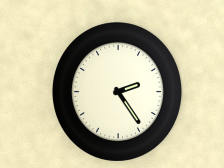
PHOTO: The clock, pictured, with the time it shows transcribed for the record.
2:24
